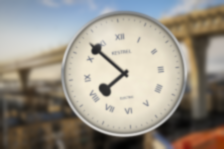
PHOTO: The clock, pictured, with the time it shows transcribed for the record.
7:53
